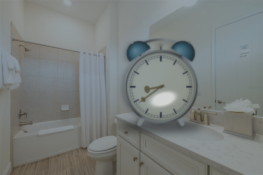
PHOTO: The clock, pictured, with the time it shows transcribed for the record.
8:39
